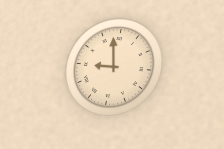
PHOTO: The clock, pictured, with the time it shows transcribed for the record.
8:58
